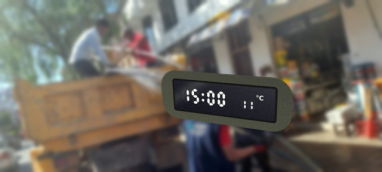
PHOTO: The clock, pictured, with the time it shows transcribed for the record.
15:00
